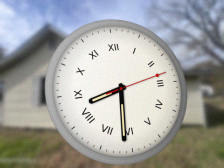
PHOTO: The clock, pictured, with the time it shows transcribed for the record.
8:31:13
